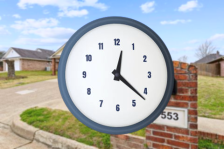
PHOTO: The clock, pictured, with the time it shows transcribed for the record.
12:22
